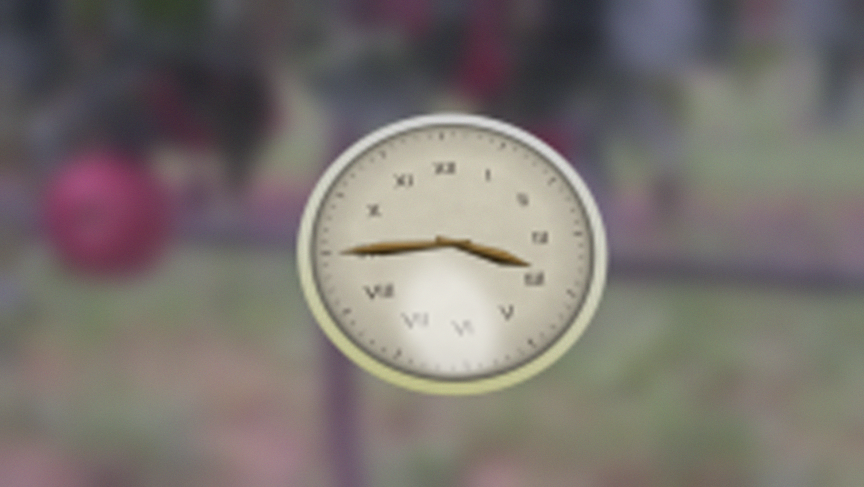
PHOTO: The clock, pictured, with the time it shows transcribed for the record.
3:45
